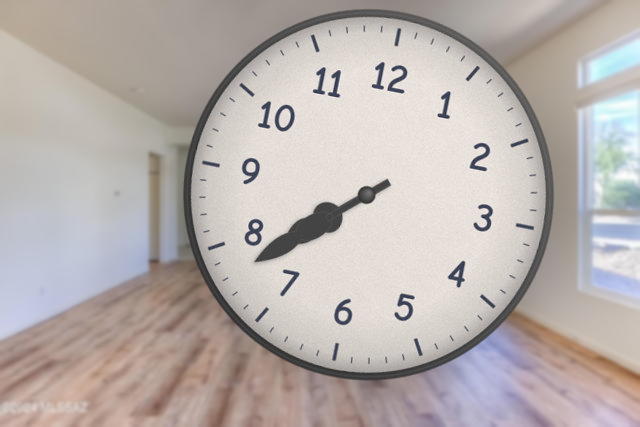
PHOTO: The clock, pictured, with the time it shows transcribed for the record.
7:38
